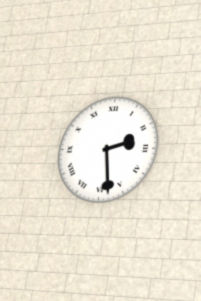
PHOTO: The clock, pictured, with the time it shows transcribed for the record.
2:28
